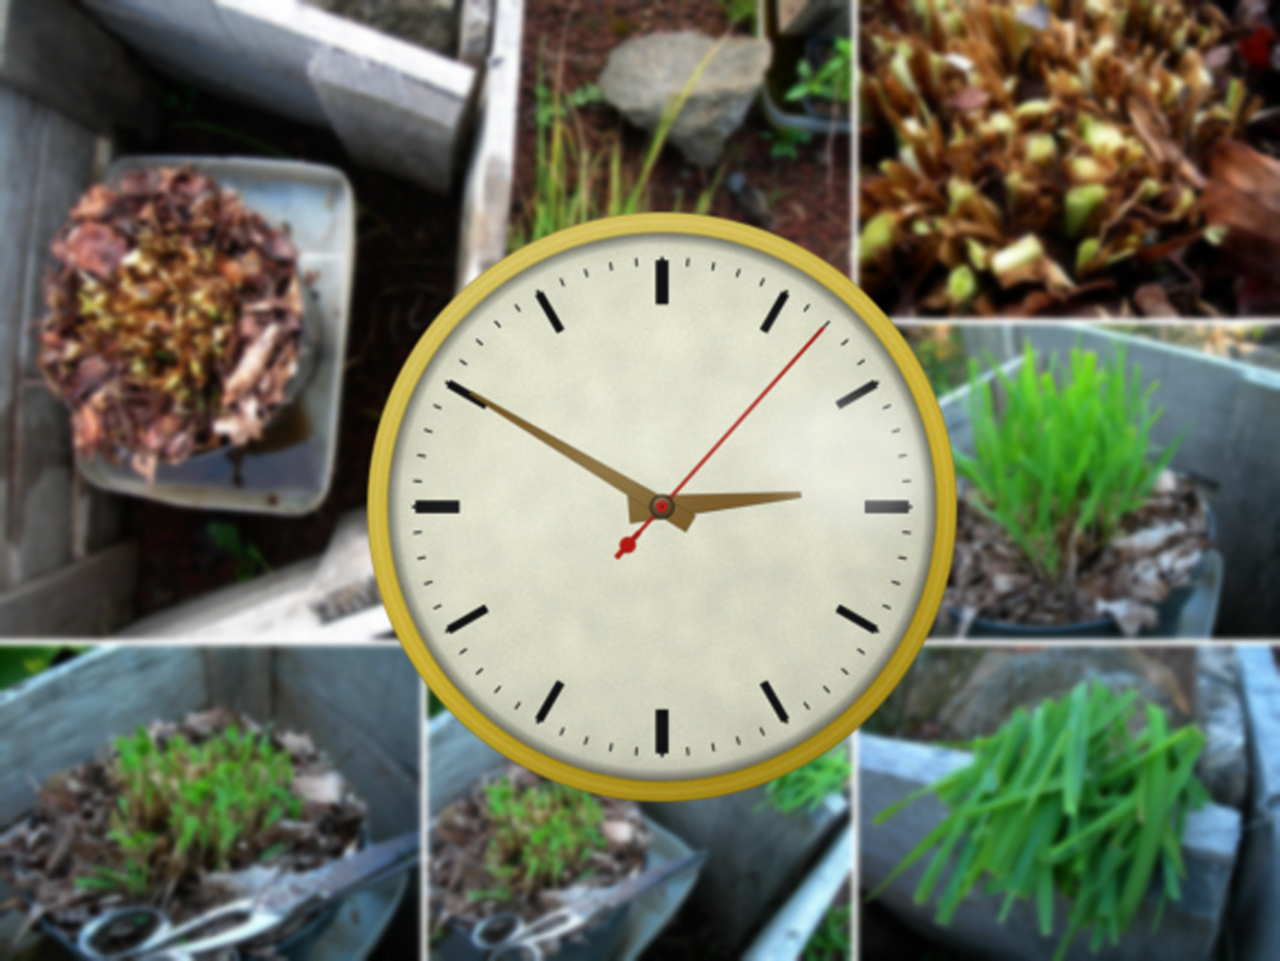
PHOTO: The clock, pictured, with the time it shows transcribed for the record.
2:50:07
